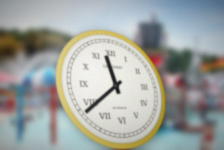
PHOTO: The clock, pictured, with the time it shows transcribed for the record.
11:39
